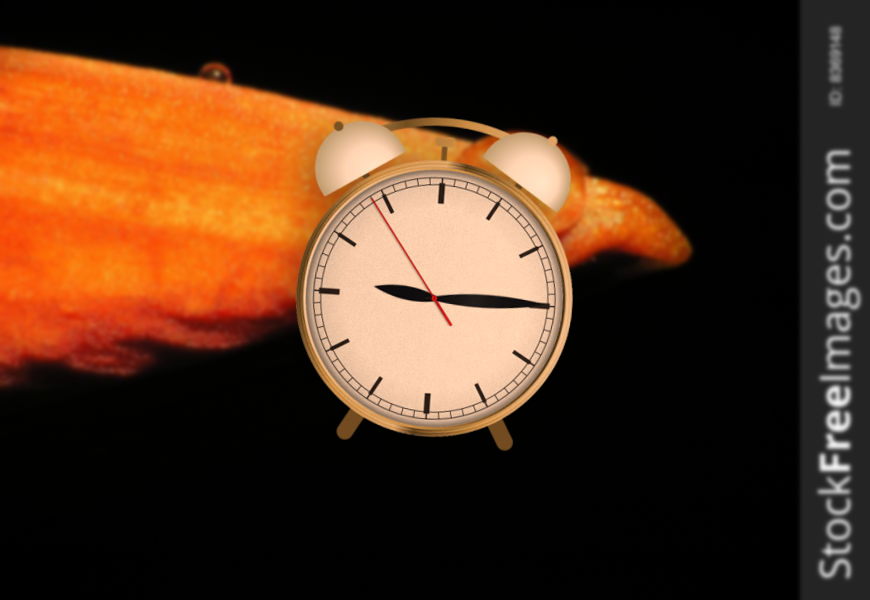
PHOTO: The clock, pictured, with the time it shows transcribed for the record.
9:14:54
